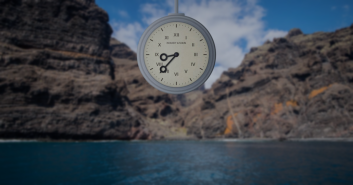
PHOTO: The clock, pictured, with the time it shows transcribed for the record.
8:37
